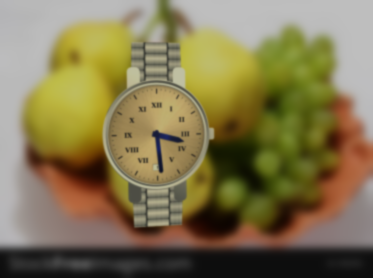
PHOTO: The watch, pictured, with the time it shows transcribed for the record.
3:29
